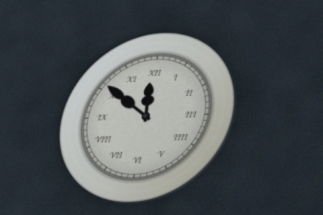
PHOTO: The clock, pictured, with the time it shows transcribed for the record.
11:51
